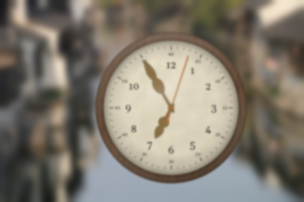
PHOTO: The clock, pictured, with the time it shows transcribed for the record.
6:55:03
